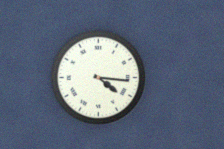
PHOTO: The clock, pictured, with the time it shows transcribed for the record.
4:16
